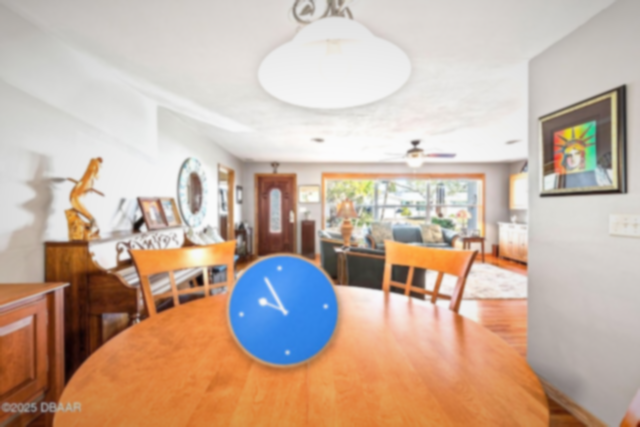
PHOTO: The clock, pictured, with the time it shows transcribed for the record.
9:56
